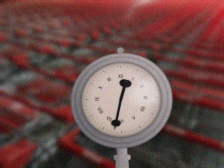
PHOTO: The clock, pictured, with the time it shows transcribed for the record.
12:32
